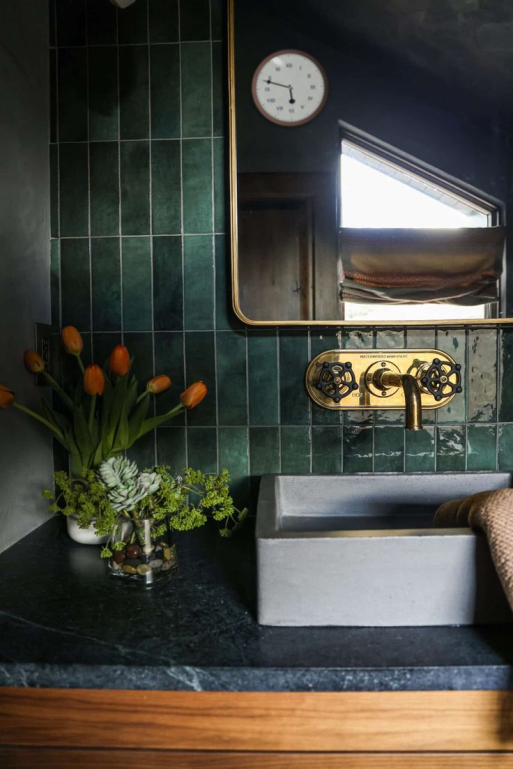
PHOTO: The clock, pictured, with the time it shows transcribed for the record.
5:48
